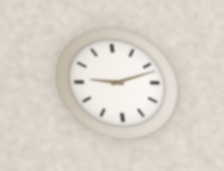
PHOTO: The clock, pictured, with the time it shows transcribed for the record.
9:12
